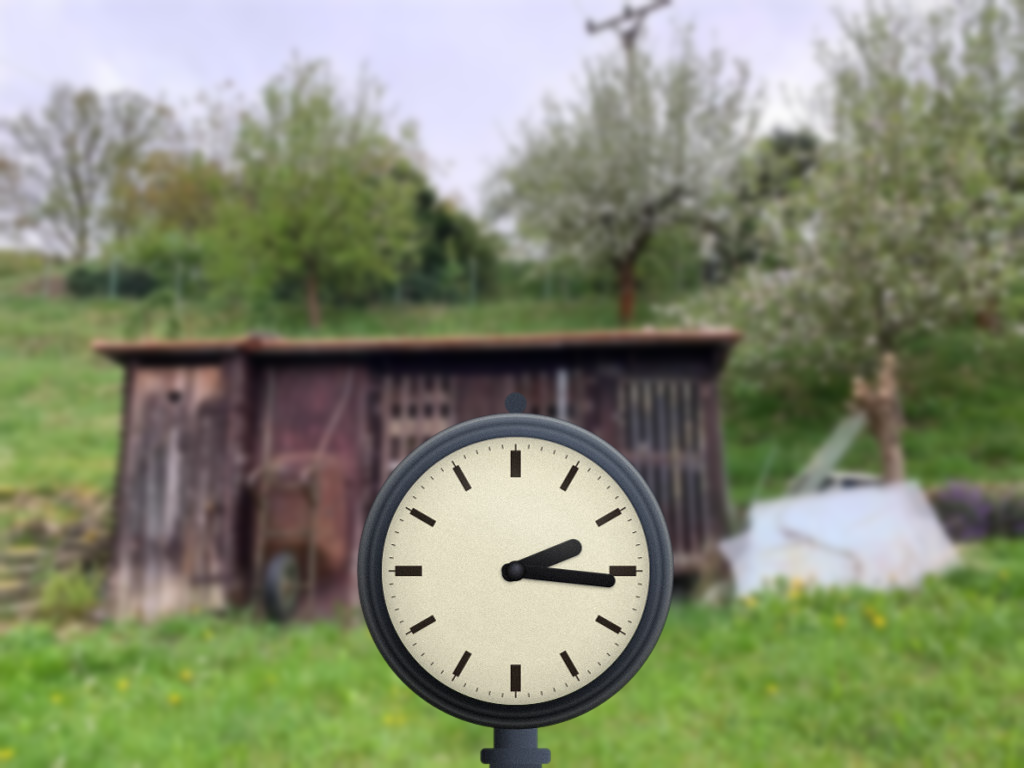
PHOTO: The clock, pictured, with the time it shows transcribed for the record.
2:16
